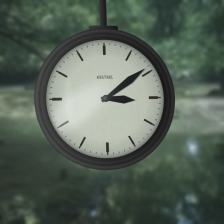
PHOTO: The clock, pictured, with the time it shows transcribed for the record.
3:09
